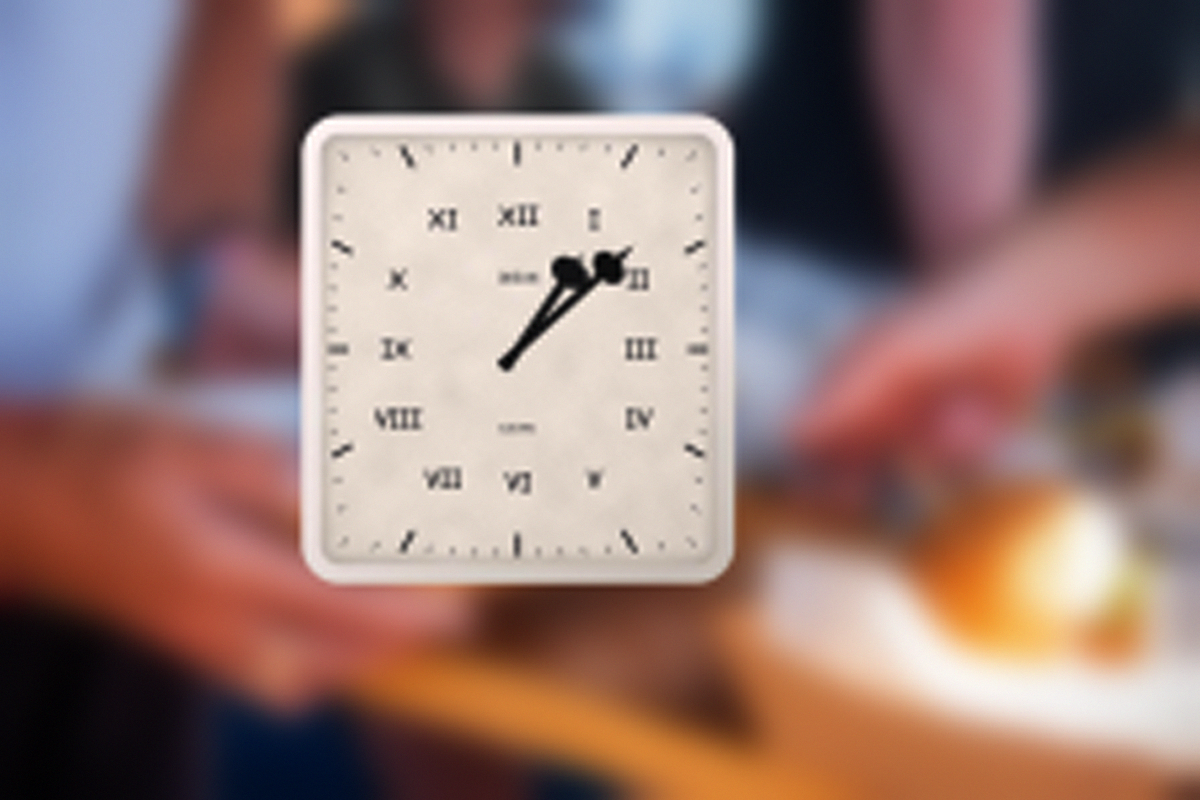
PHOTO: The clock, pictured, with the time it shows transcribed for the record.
1:08
